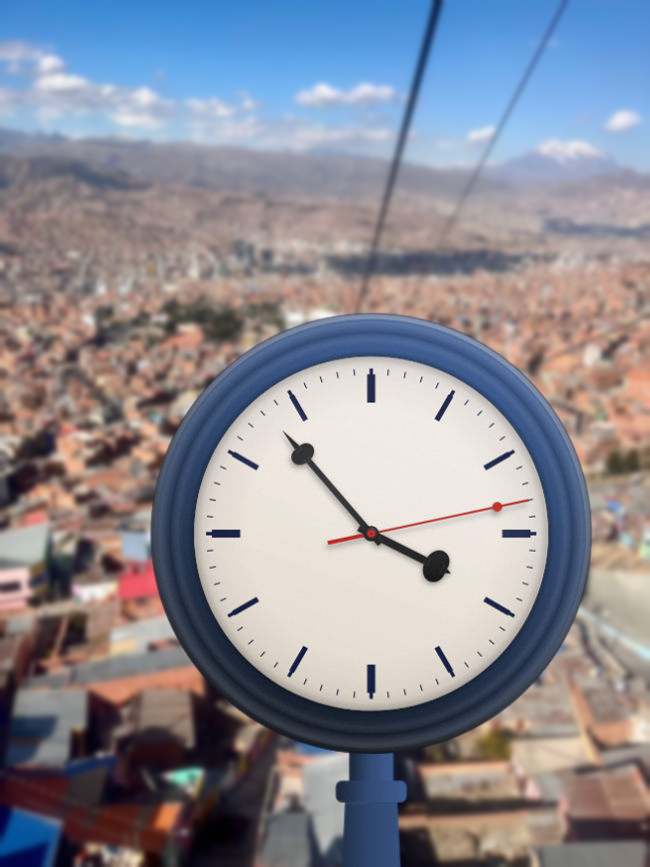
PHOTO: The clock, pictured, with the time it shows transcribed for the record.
3:53:13
